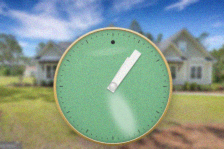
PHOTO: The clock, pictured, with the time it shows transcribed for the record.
1:06
